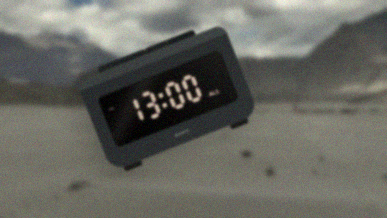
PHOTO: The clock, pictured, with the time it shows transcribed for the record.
13:00
